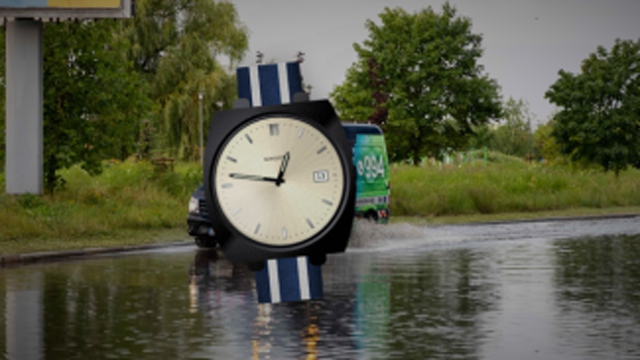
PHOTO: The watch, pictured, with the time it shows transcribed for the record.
12:47
